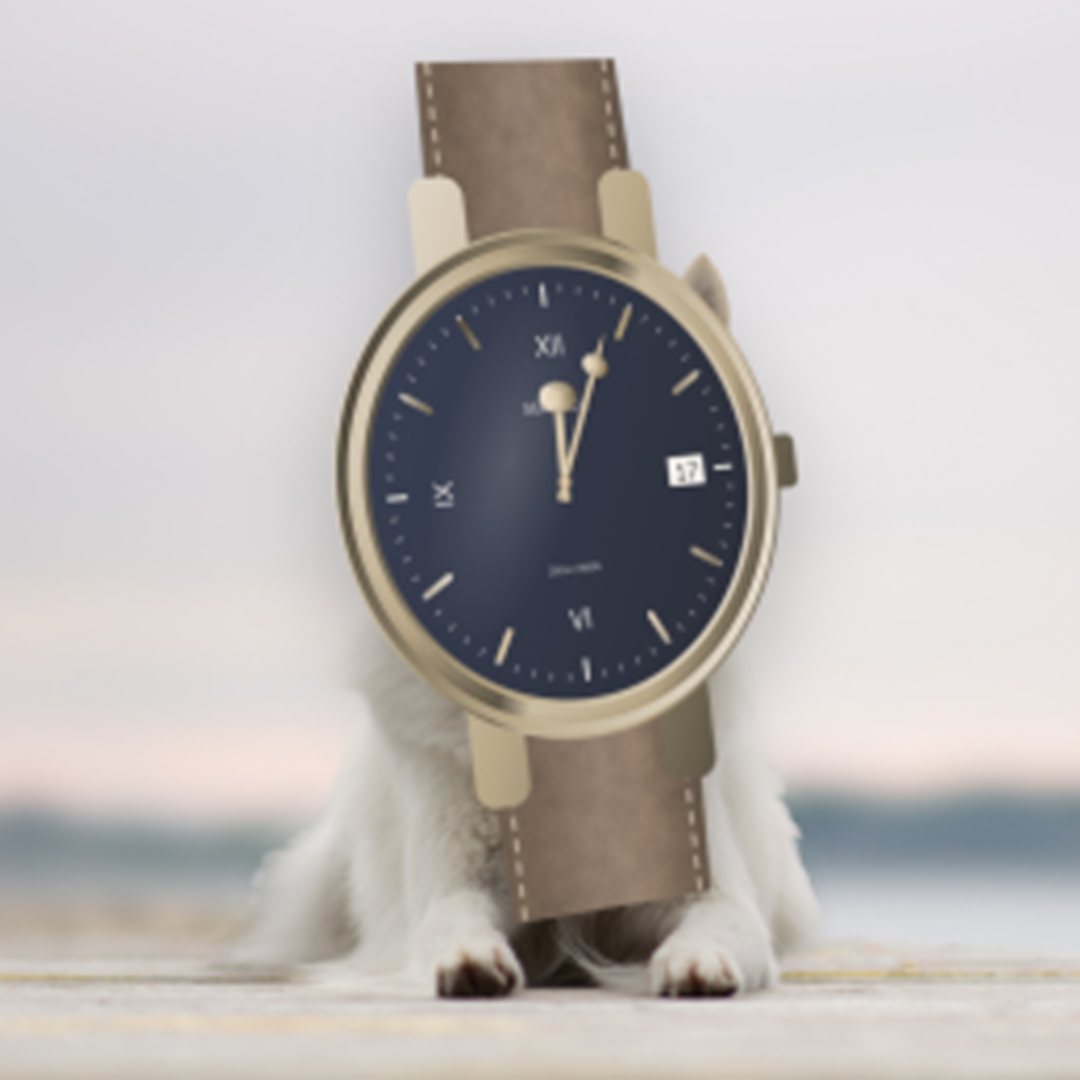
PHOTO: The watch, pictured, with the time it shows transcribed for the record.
12:04
